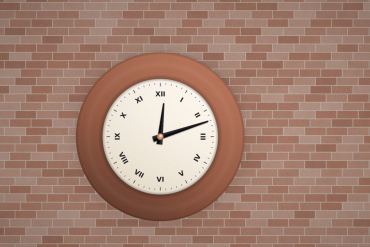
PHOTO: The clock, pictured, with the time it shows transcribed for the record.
12:12
